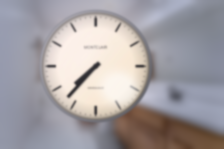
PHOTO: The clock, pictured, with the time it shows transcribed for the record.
7:37
